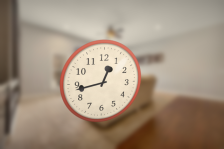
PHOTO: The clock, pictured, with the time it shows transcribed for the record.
12:43
